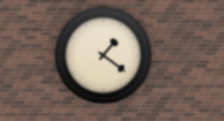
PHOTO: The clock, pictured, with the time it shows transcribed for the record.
1:21
